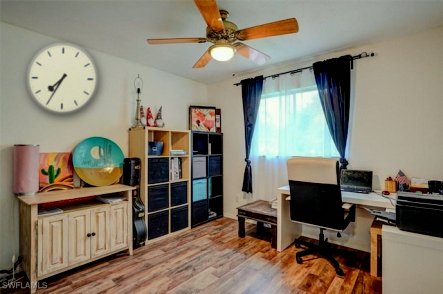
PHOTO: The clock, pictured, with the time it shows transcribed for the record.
7:35
